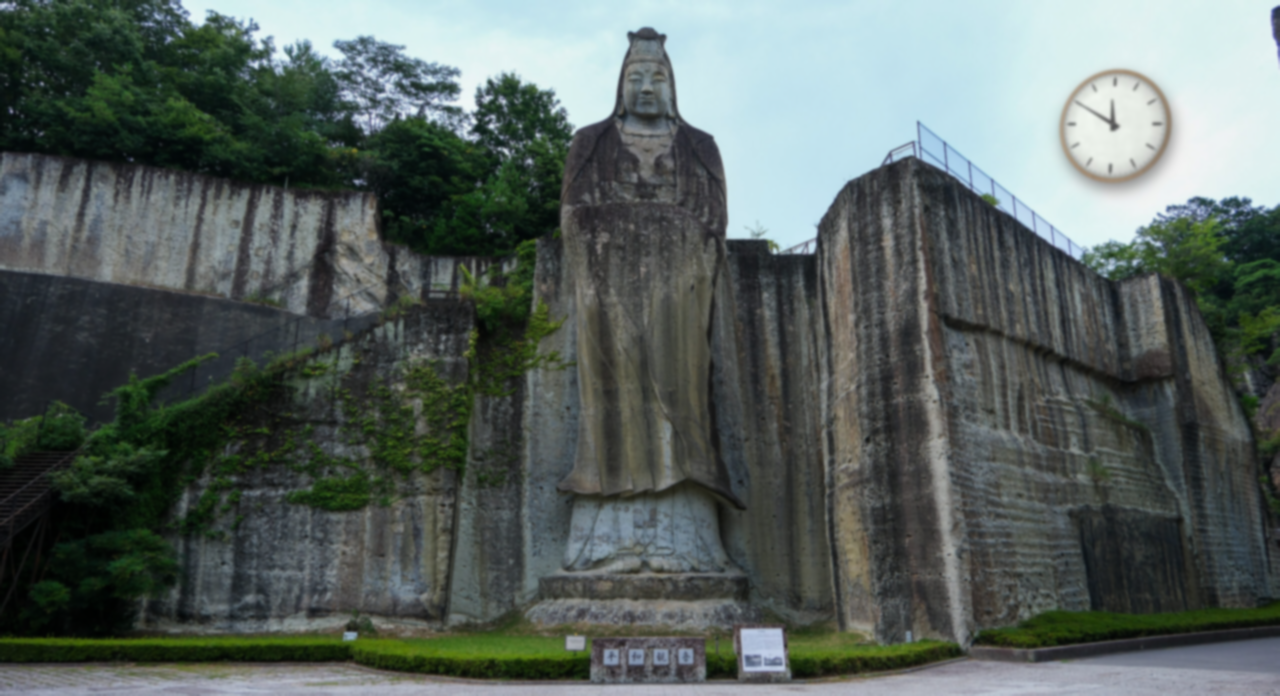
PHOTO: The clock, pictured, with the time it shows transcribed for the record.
11:50
